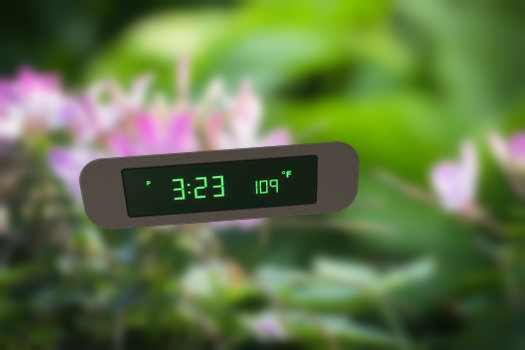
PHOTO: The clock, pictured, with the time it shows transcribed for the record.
3:23
